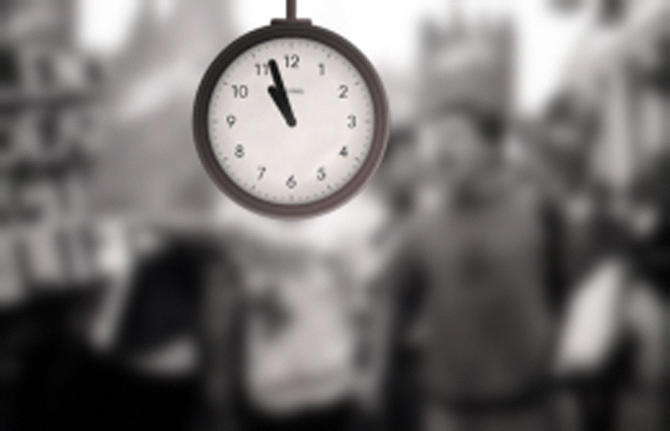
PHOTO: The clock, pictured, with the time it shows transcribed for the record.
10:57
